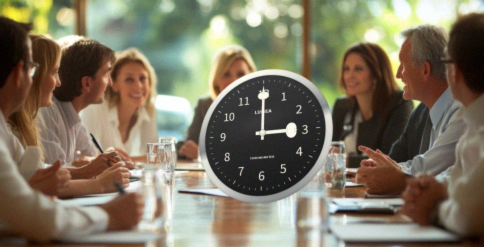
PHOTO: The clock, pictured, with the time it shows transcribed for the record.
3:00
